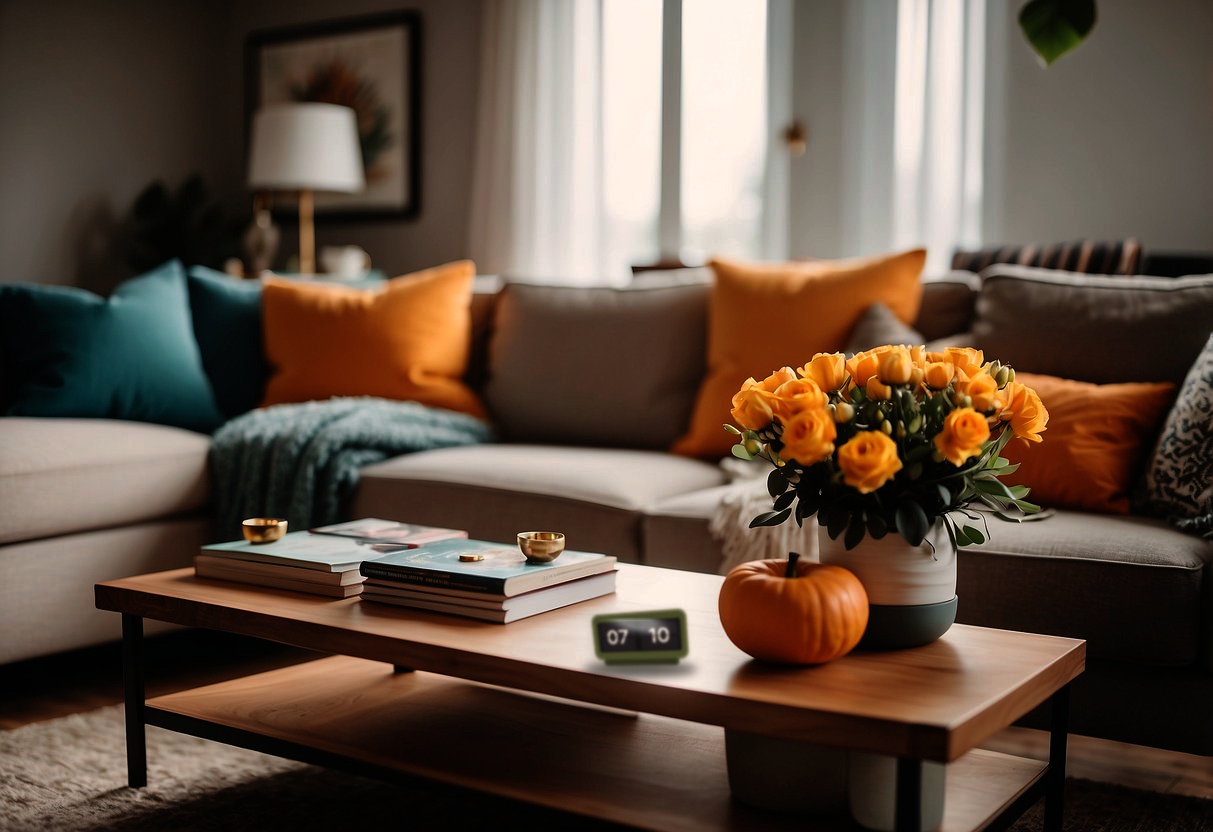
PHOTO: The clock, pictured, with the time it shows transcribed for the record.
7:10
